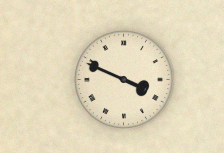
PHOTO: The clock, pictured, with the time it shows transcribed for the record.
3:49
